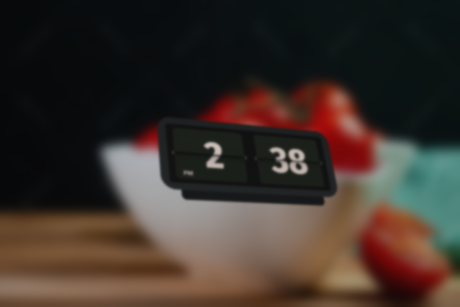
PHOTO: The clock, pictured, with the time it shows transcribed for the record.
2:38
